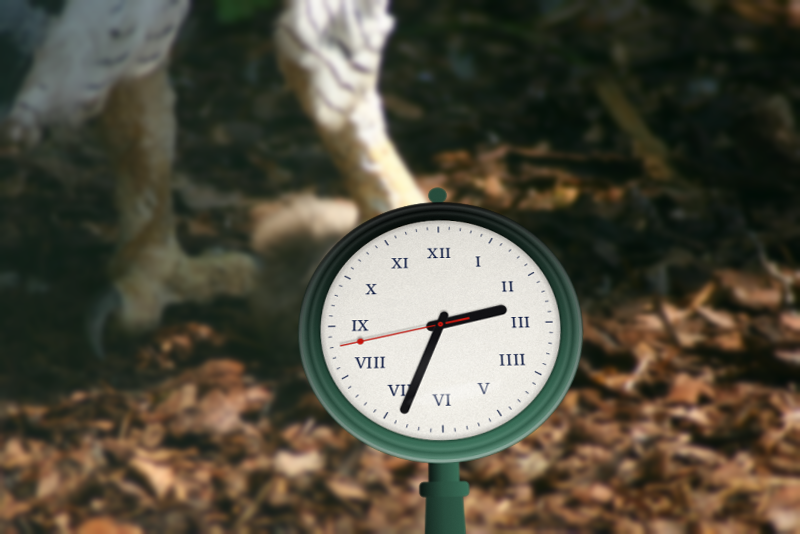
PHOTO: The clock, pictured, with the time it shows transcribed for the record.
2:33:43
